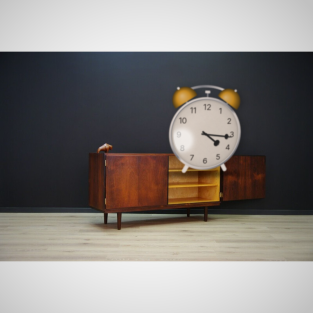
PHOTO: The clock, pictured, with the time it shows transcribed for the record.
4:16
